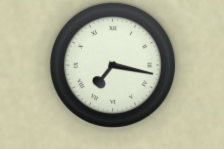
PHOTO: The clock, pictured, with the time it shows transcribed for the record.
7:17
